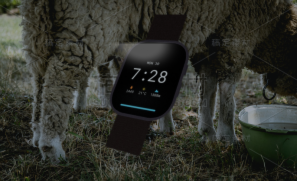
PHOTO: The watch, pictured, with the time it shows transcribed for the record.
7:28
